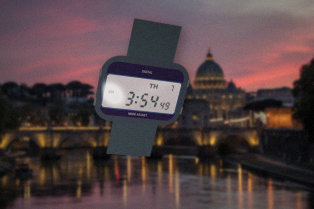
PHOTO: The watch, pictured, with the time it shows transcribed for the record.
3:54:49
